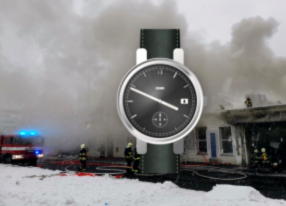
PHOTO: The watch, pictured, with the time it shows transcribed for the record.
3:49
